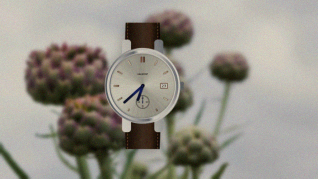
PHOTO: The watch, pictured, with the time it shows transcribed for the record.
6:38
